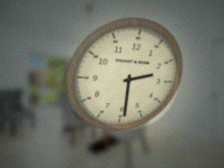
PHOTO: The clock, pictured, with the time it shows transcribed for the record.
2:29
